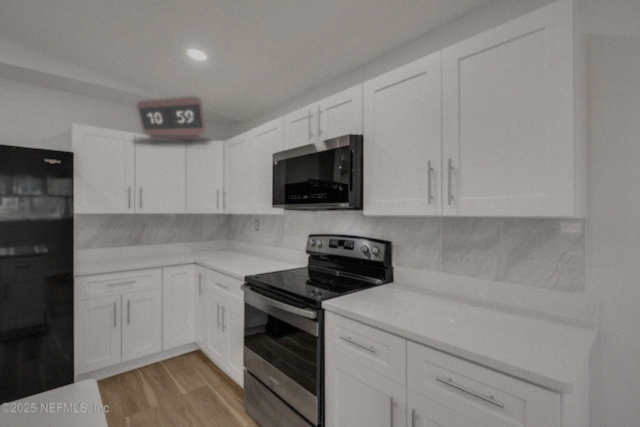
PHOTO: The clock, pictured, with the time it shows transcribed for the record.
10:59
